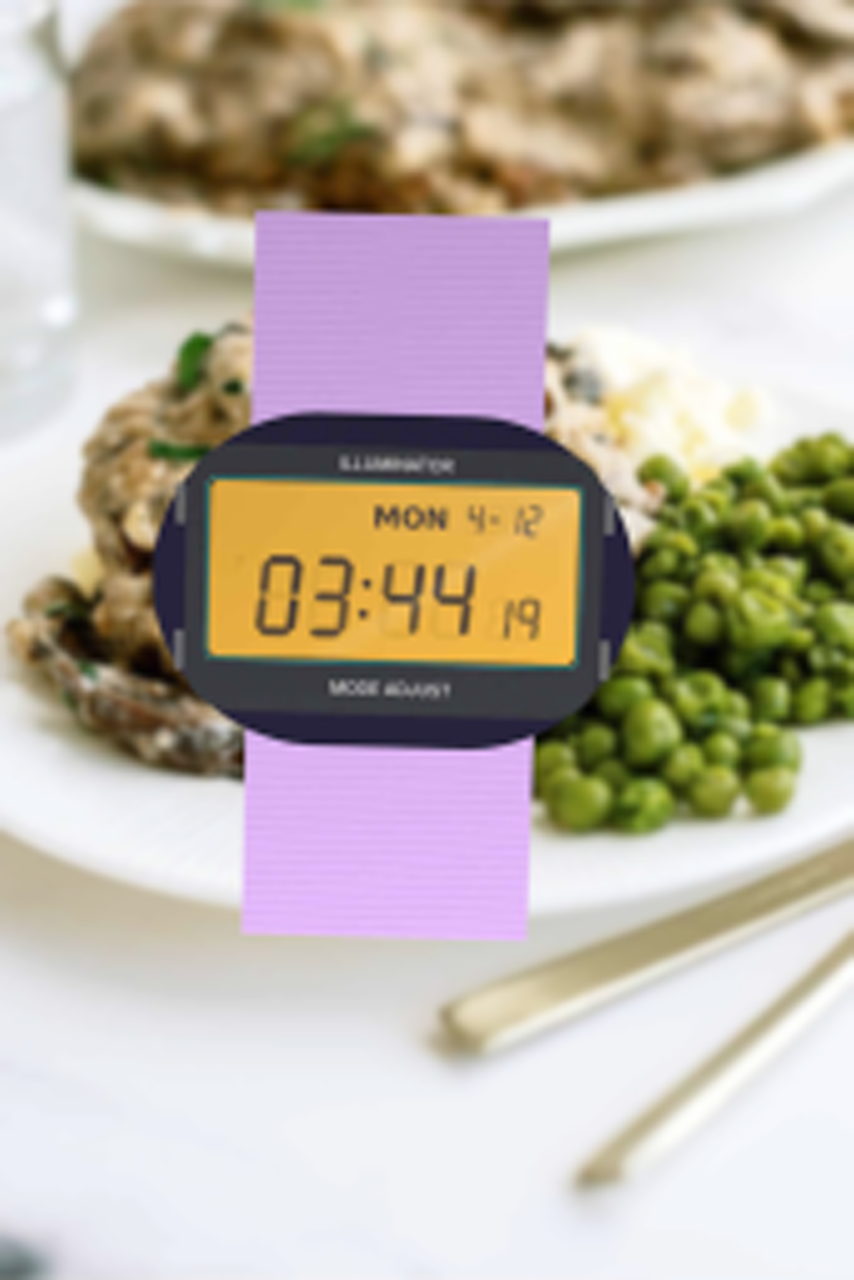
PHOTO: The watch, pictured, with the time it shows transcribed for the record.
3:44:19
